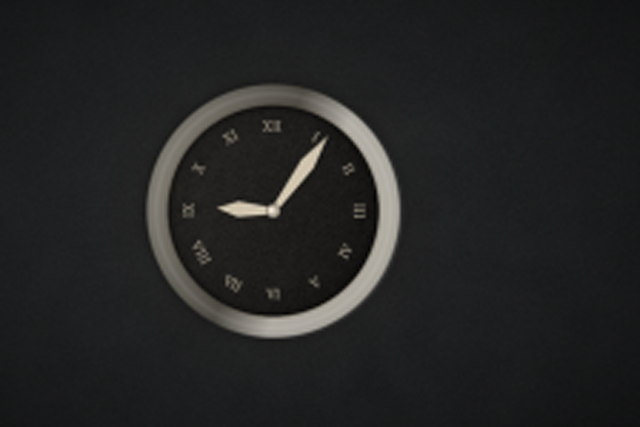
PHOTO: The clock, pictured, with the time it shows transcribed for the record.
9:06
